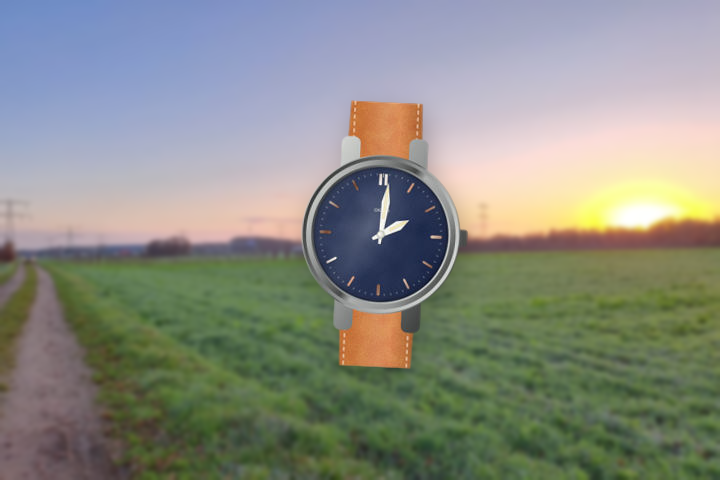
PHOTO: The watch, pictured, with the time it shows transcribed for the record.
2:01
